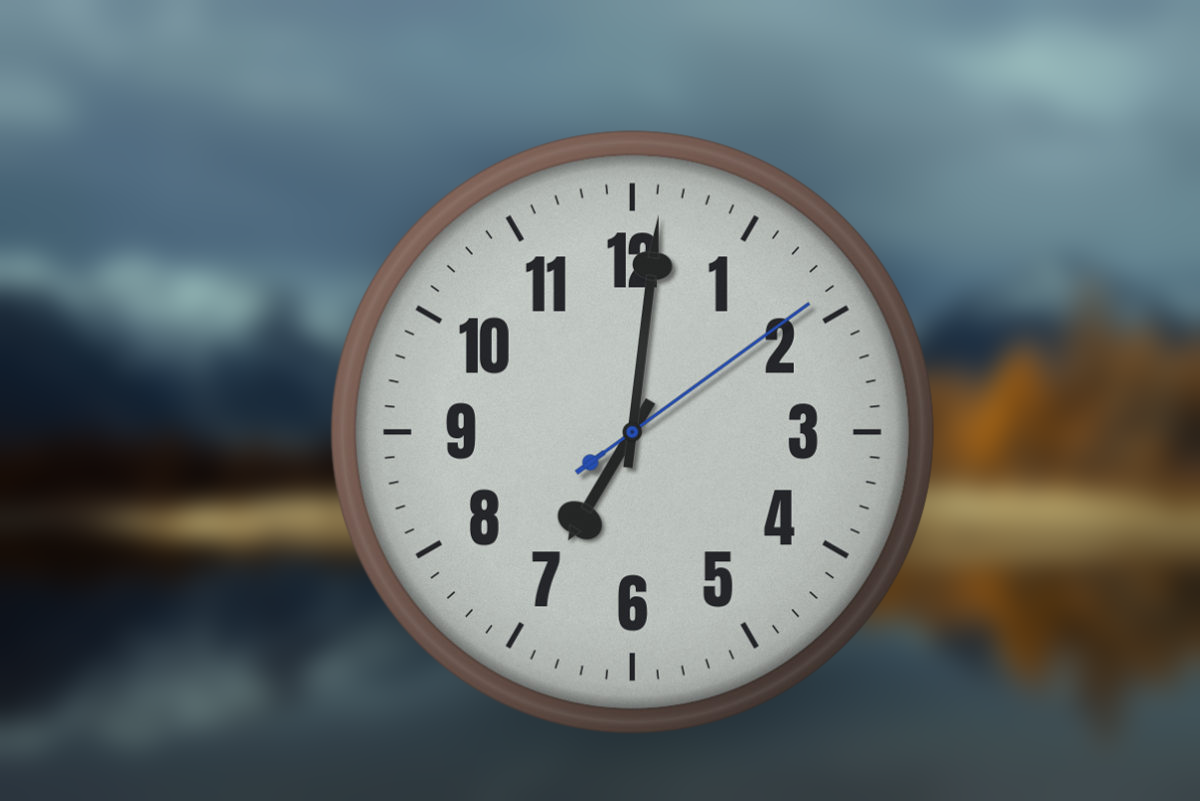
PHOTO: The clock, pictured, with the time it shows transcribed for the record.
7:01:09
